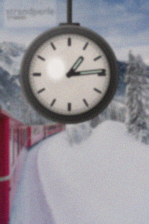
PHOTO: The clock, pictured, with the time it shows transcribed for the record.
1:14
